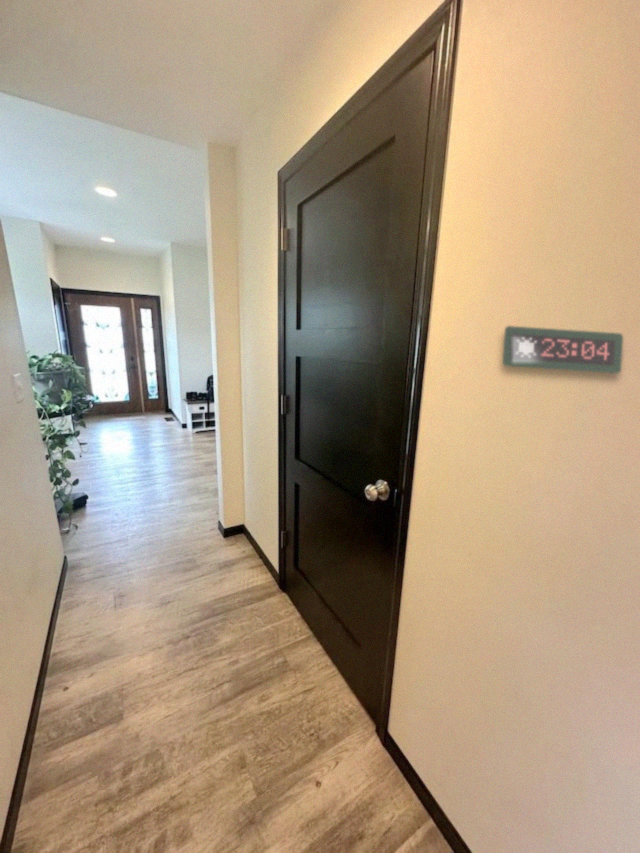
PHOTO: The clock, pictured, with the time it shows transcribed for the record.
23:04
